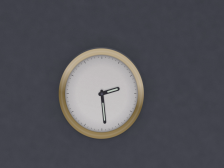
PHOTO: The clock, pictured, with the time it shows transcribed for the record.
2:29
